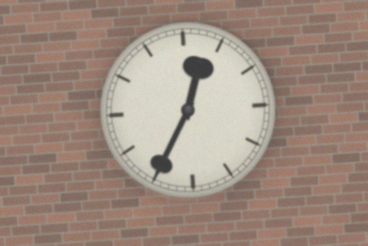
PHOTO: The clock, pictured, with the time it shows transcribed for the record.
12:35
